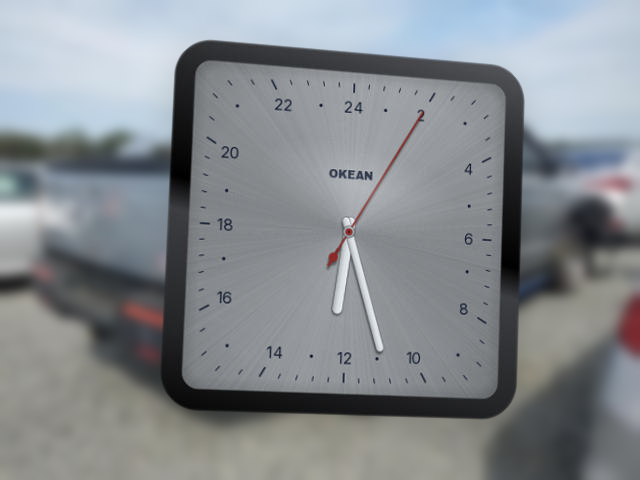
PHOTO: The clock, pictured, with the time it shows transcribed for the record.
12:27:05
